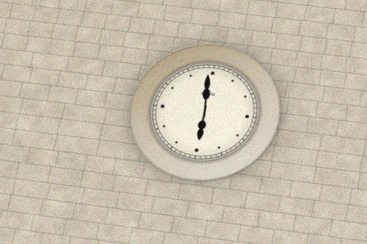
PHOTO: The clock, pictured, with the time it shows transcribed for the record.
5:59
